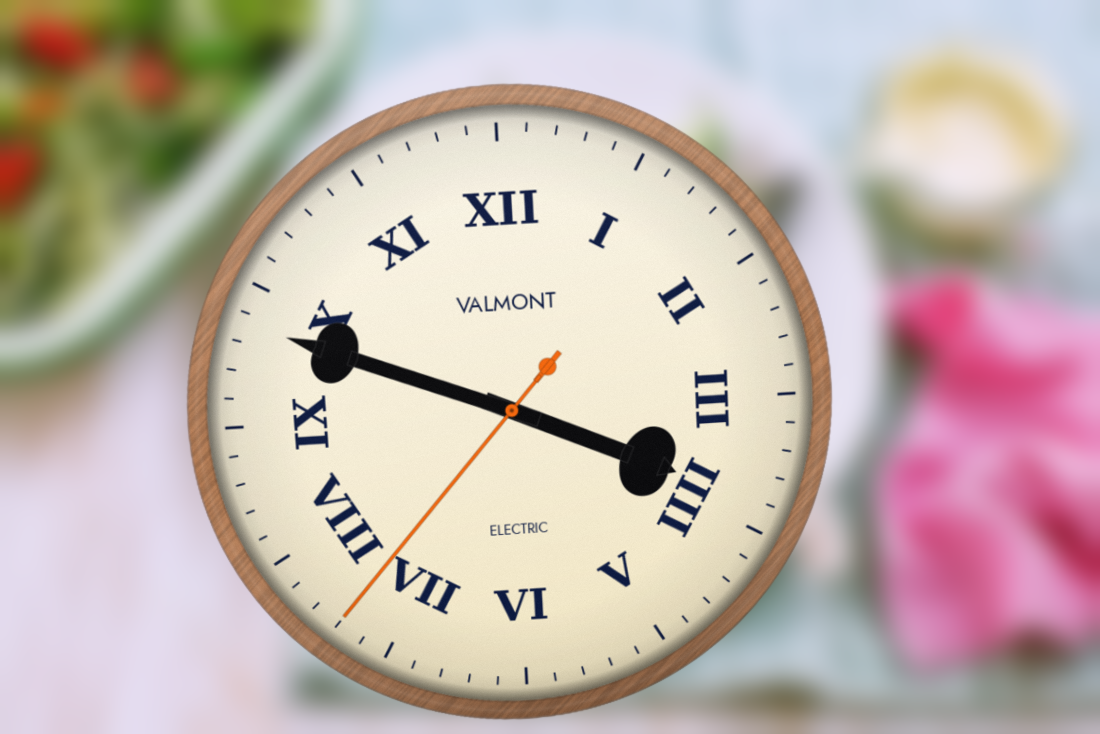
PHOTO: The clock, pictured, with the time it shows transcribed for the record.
3:48:37
